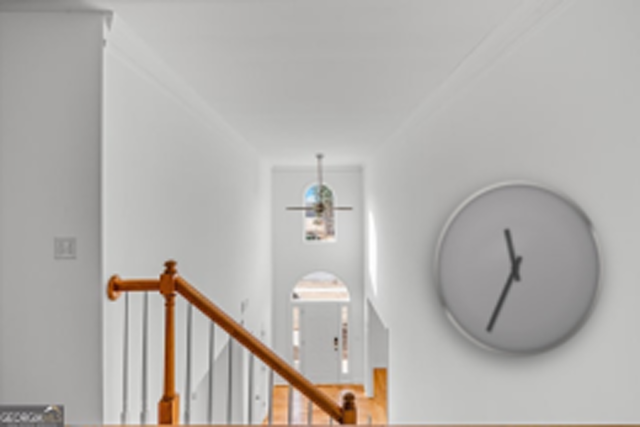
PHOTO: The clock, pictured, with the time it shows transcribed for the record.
11:34
